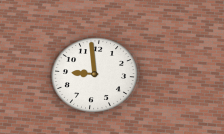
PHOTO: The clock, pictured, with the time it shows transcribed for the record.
8:58
